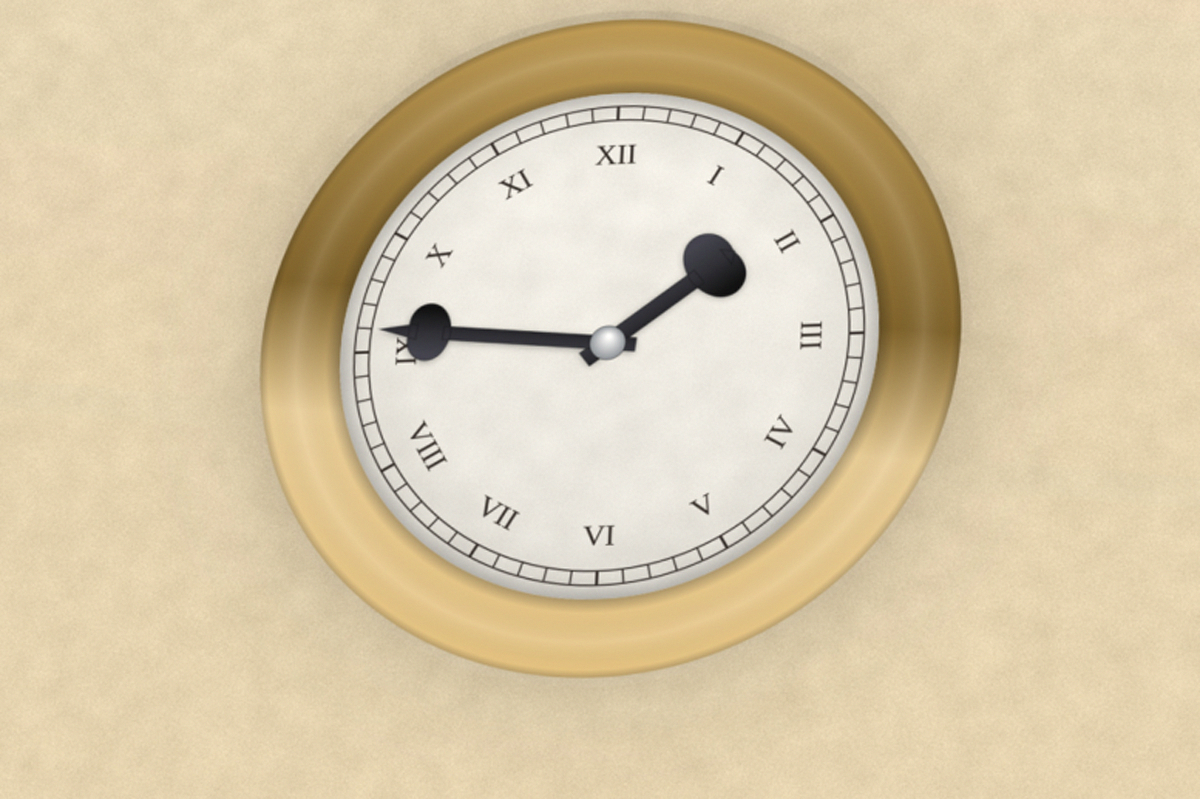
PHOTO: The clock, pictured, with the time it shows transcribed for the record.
1:46
